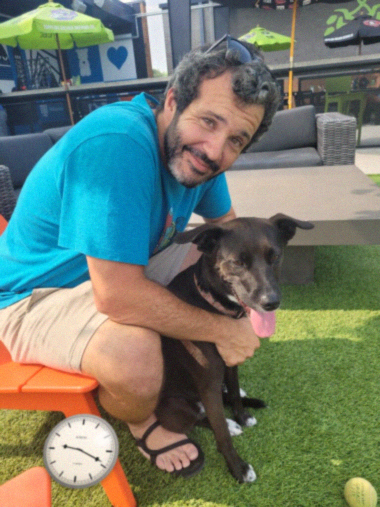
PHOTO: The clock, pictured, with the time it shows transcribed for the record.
9:19
